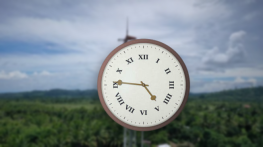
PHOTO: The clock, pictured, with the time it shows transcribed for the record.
4:46
